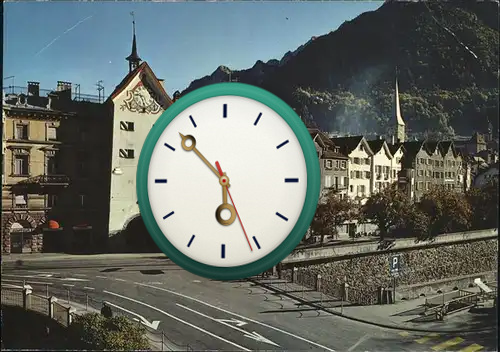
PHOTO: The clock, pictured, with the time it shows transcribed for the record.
5:52:26
